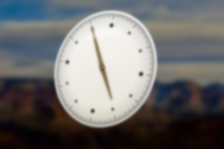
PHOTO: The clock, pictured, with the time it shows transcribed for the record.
4:55
